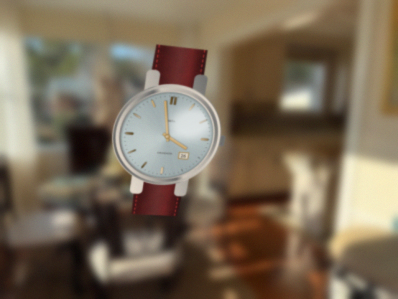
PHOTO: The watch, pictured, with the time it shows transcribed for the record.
3:58
